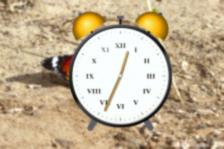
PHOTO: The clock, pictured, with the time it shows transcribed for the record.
12:34
